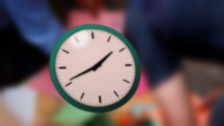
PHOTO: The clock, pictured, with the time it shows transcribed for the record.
1:41
